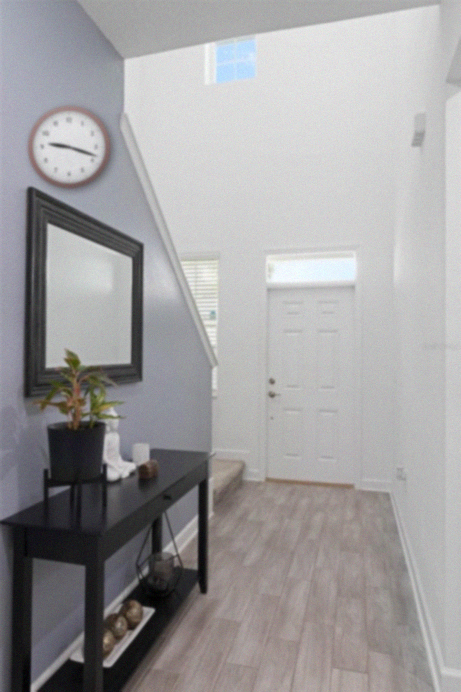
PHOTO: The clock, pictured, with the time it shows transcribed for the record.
9:18
